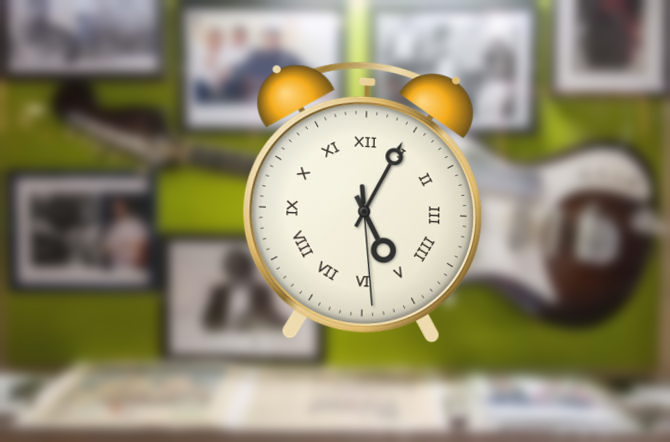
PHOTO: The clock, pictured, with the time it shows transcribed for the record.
5:04:29
